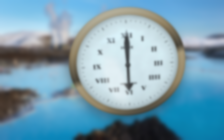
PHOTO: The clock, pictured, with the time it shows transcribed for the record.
6:00
